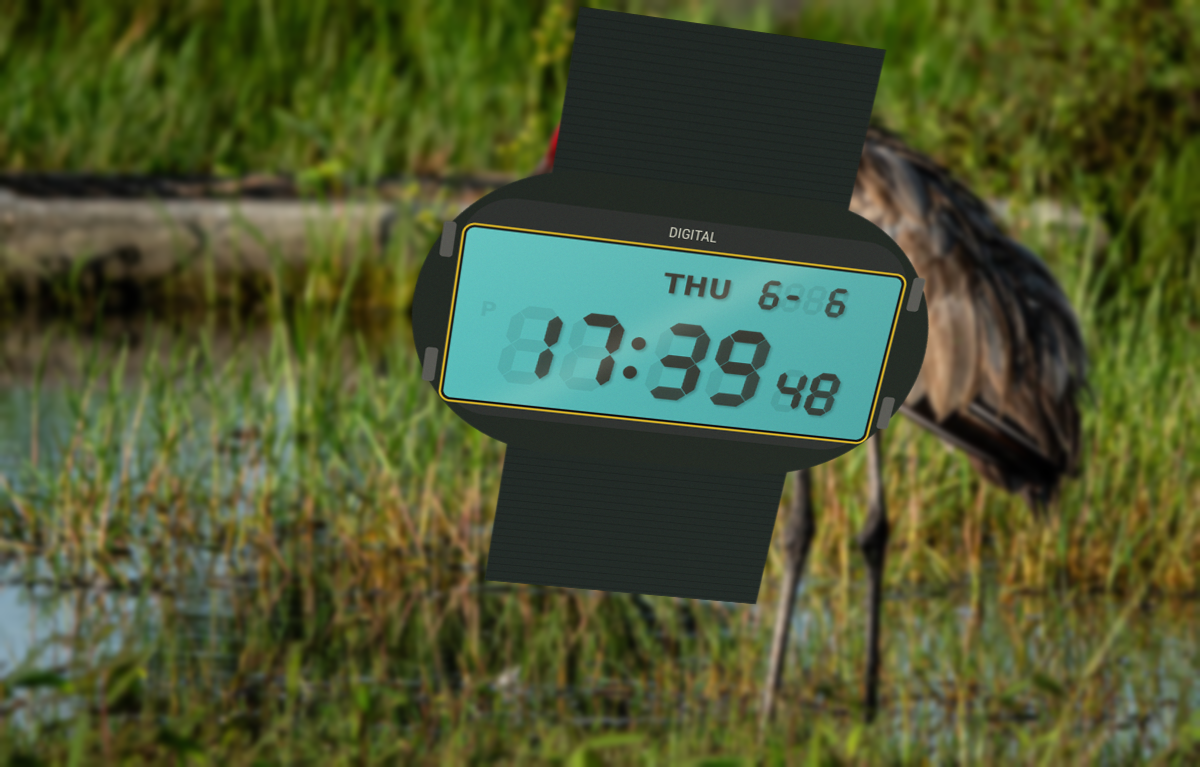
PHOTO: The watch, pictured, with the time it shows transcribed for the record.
17:39:48
